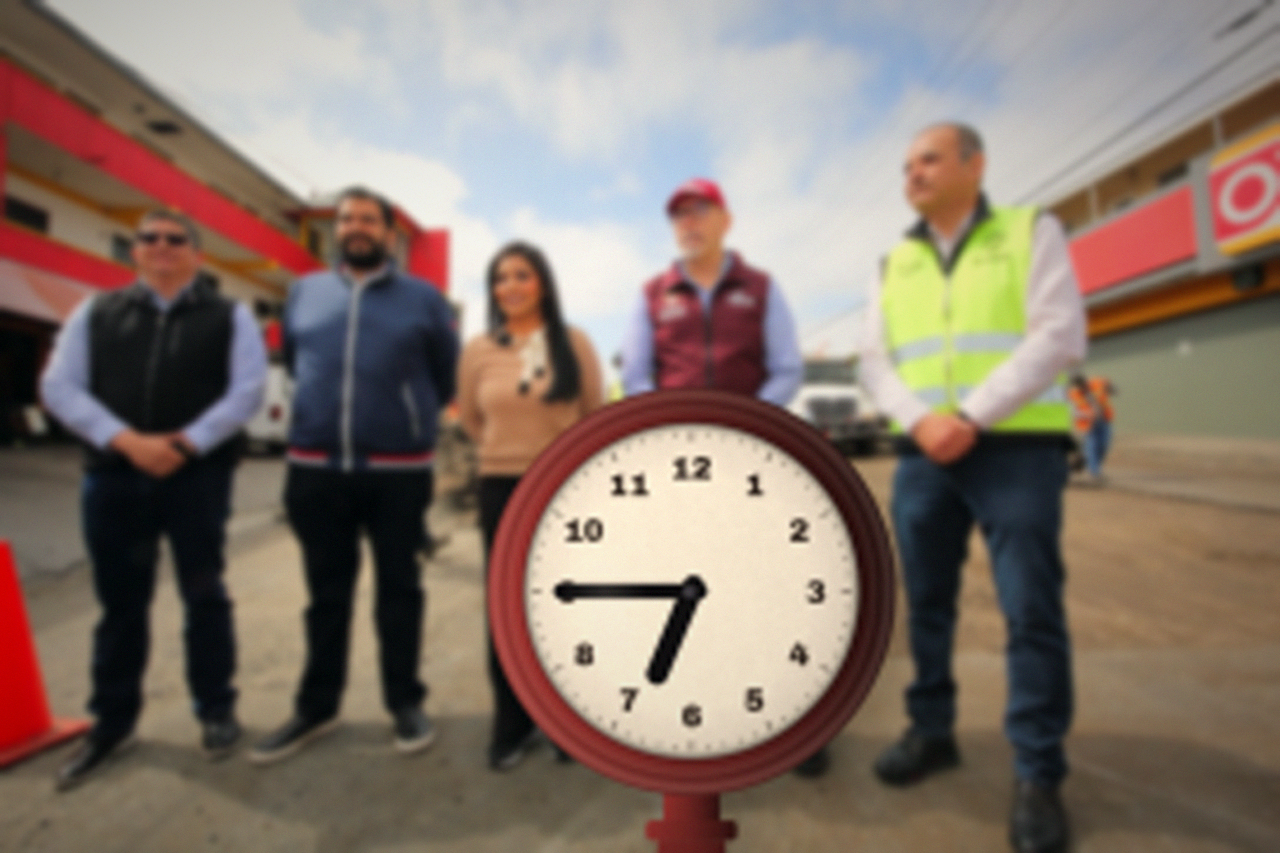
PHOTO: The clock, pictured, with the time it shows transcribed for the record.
6:45
